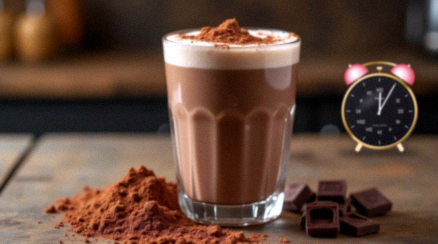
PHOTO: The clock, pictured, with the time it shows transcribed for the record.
12:05
